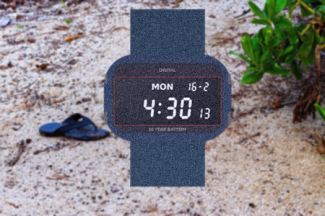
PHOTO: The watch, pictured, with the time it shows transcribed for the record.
4:30:13
